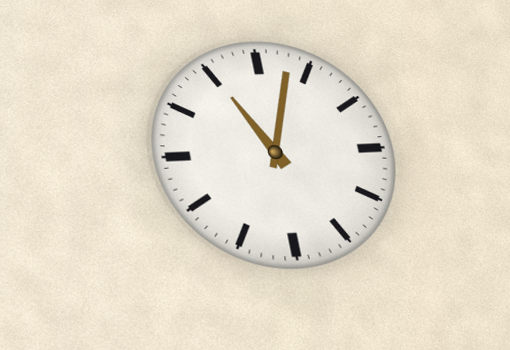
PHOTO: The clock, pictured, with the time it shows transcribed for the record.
11:03
